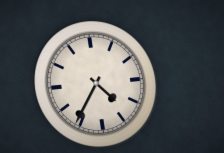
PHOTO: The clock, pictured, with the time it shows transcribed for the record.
4:36
